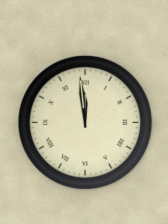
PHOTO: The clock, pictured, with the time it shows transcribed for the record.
11:59
